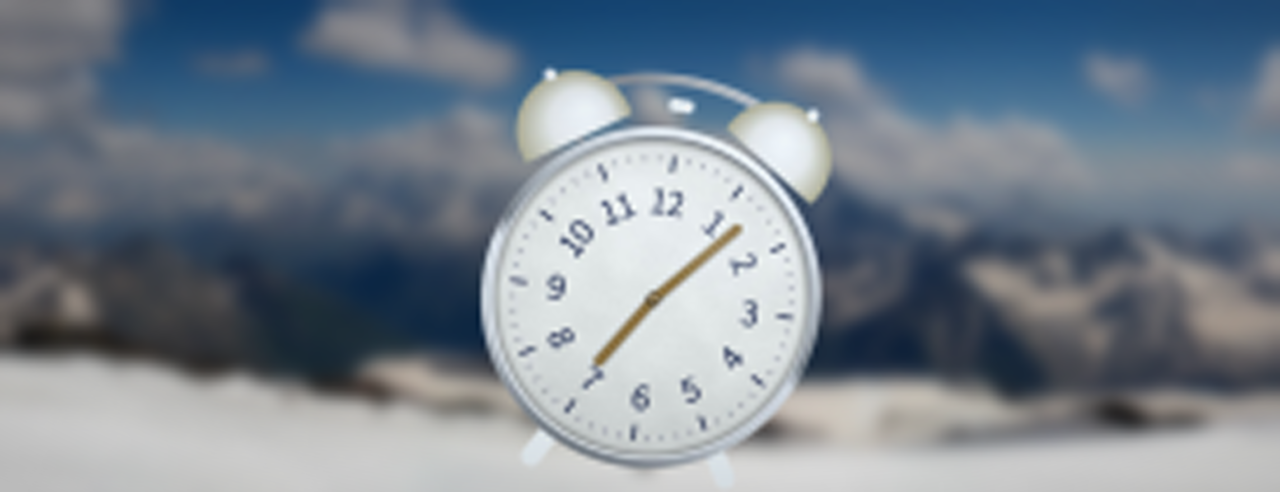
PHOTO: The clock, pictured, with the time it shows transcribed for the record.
7:07
